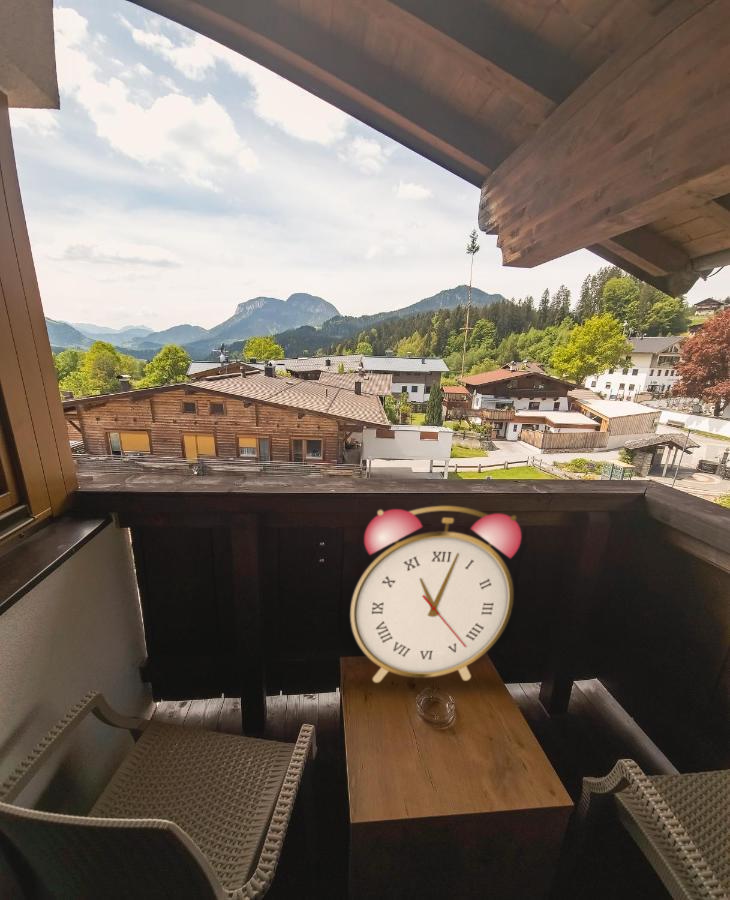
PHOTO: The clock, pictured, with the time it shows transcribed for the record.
11:02:23
